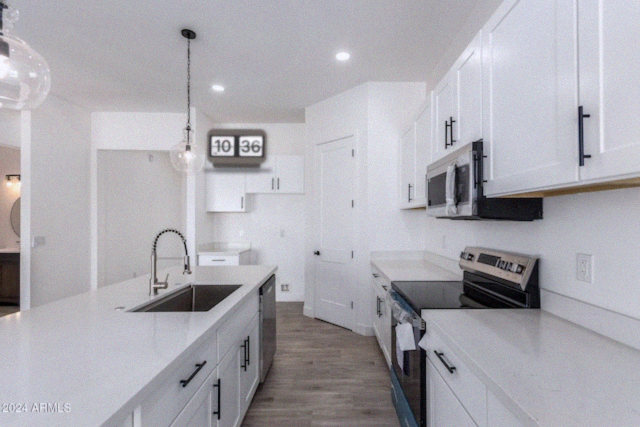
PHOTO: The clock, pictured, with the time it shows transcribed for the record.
10:36
